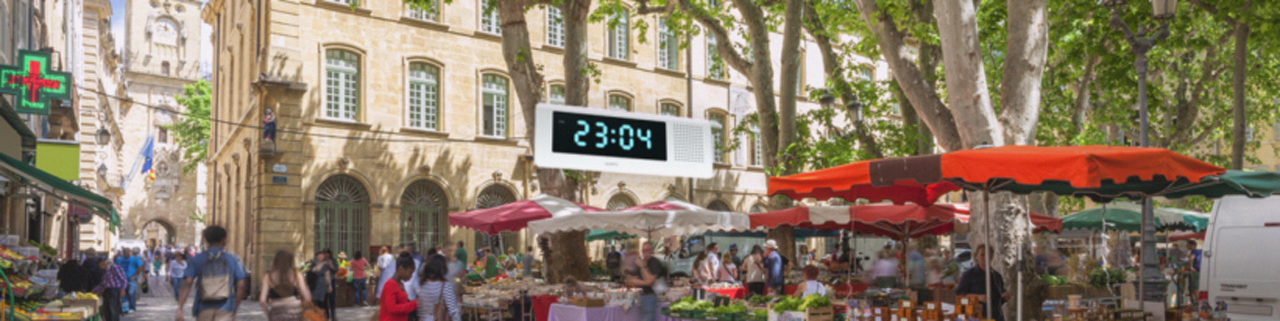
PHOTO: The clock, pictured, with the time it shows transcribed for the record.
23:04
